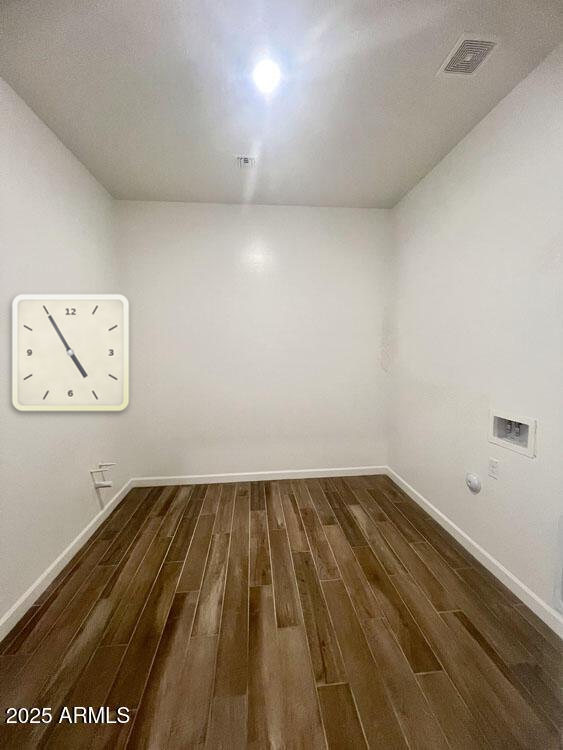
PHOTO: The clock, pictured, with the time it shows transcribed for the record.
4:55
